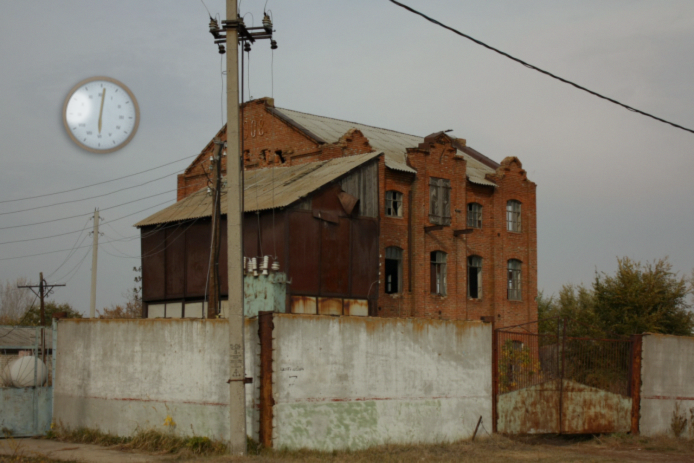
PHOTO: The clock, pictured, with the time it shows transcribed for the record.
6:01
